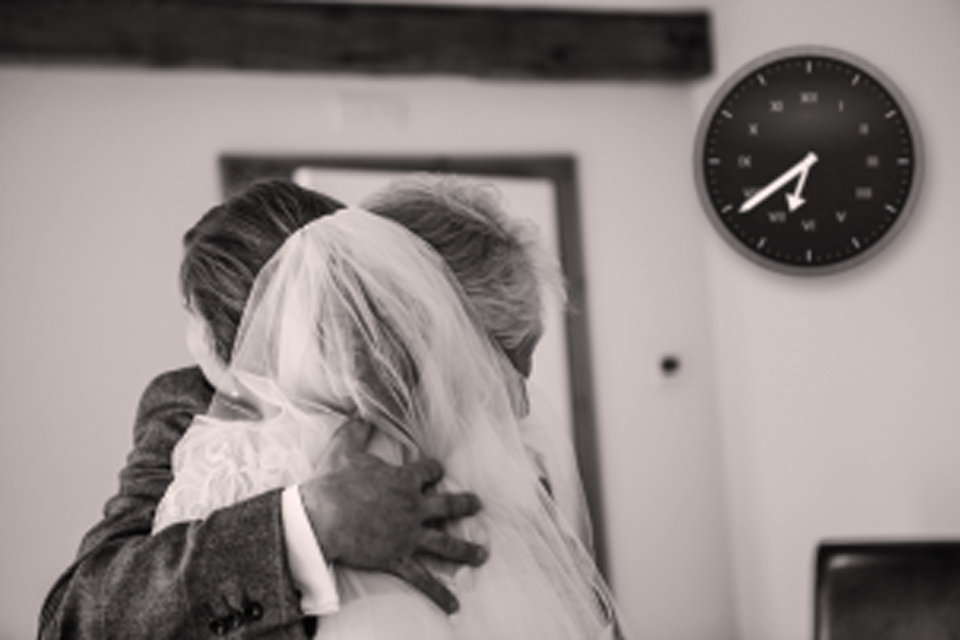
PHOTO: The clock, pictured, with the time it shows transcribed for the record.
6:39
